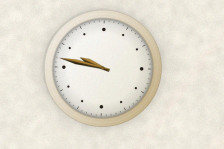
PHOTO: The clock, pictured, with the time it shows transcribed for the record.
9:47
